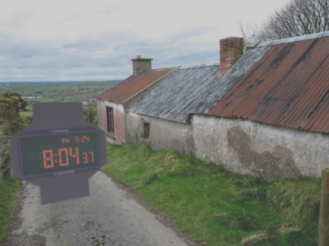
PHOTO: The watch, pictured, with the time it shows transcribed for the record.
8:04:37
